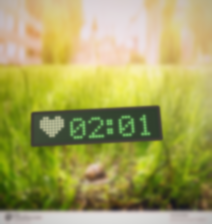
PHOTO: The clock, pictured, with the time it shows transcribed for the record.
2:01
